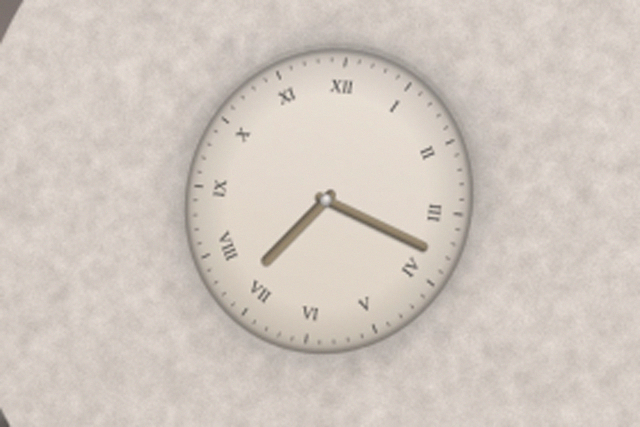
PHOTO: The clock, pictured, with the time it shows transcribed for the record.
7:18
